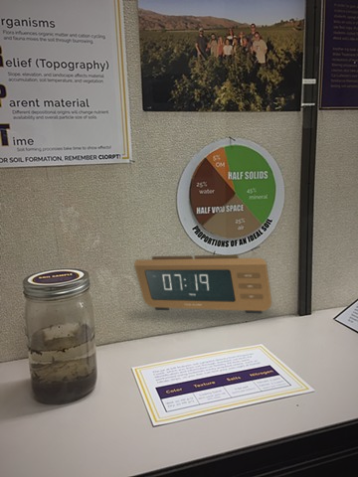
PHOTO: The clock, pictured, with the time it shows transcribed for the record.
7:19
